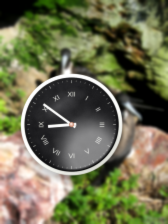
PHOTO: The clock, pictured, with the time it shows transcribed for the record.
8:51
